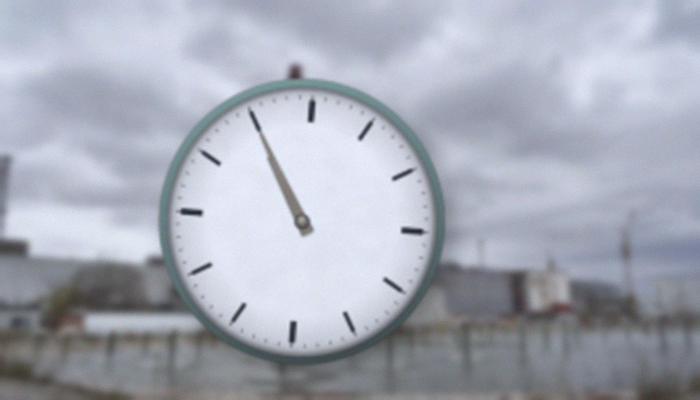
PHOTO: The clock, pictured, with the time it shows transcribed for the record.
10:55
